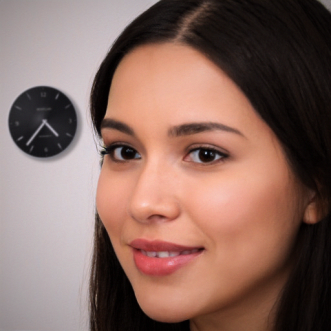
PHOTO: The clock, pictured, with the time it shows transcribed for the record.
4:37
